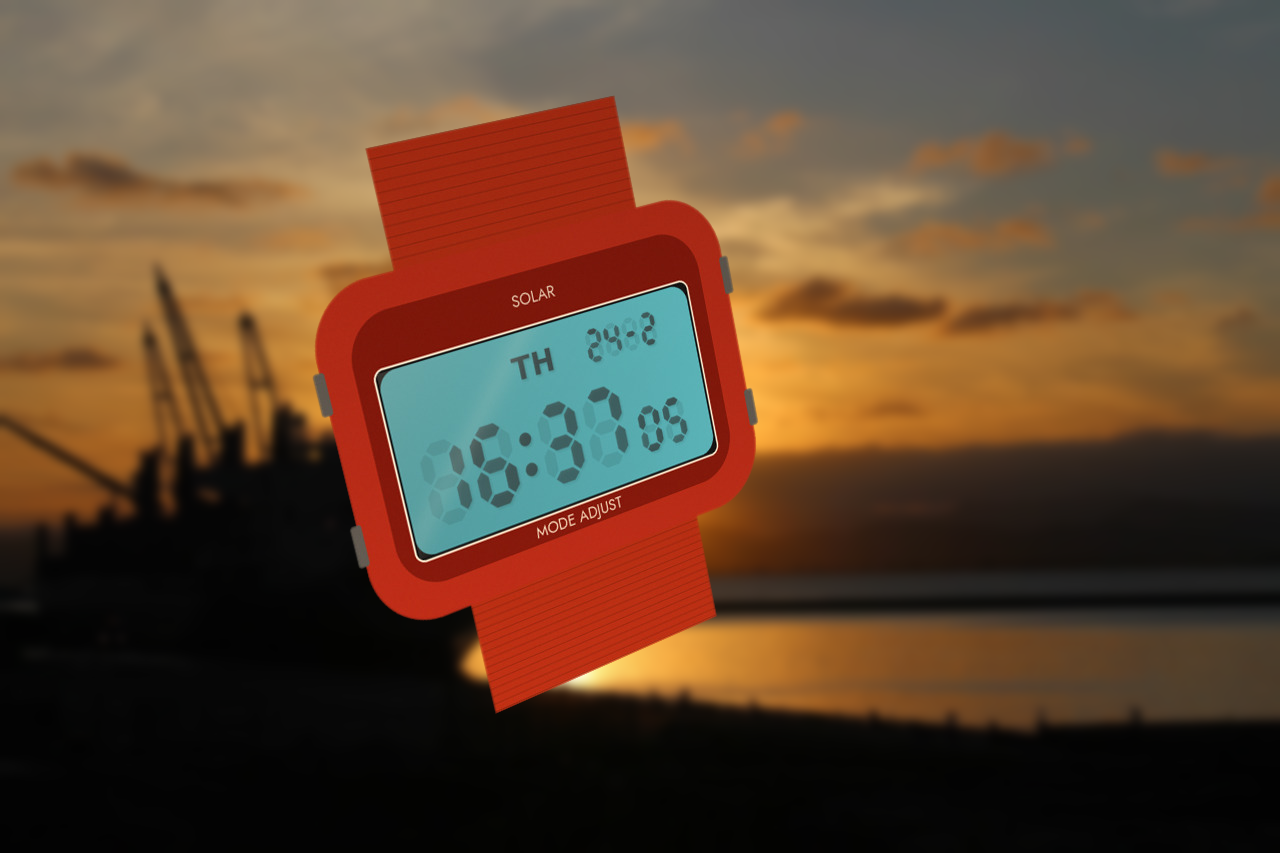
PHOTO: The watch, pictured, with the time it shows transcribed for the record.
16:37:05
